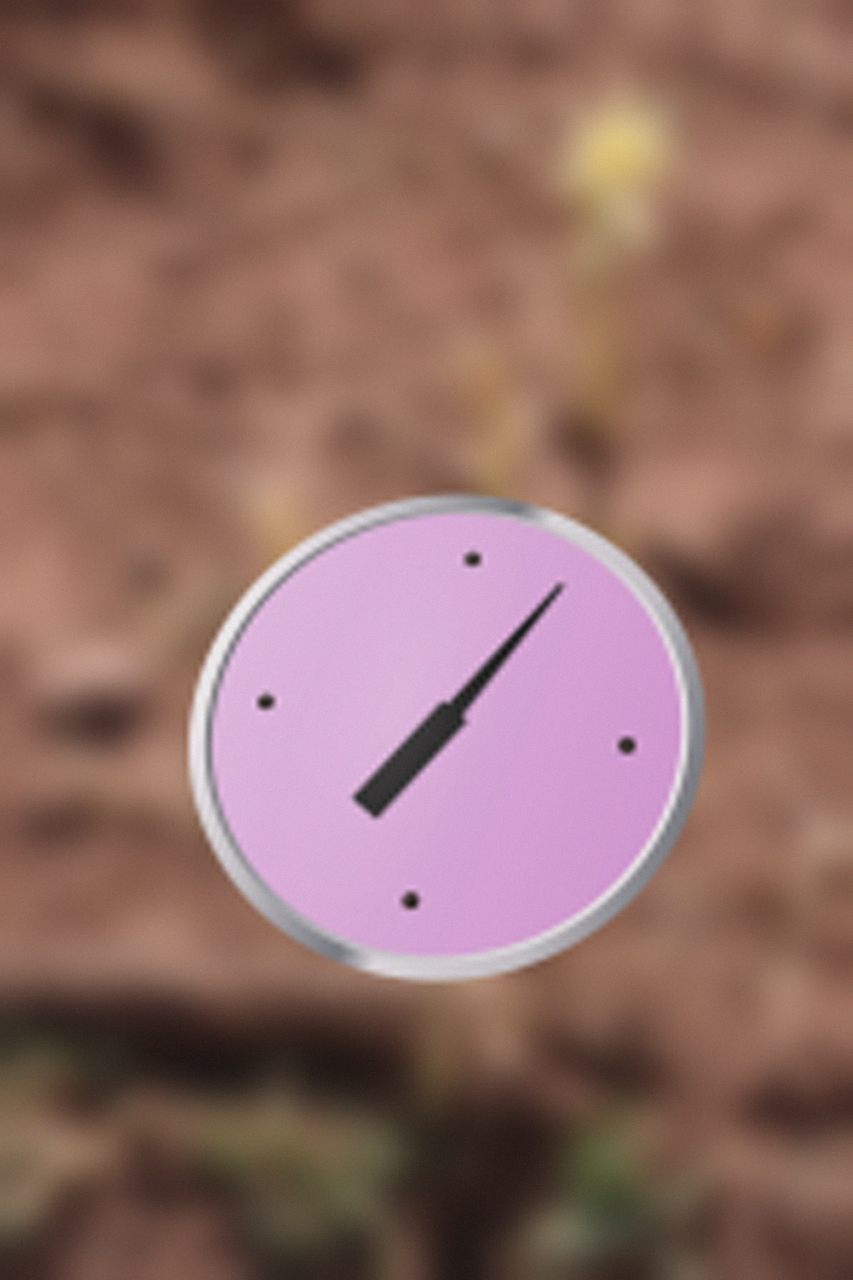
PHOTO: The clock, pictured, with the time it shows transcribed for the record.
7:05
